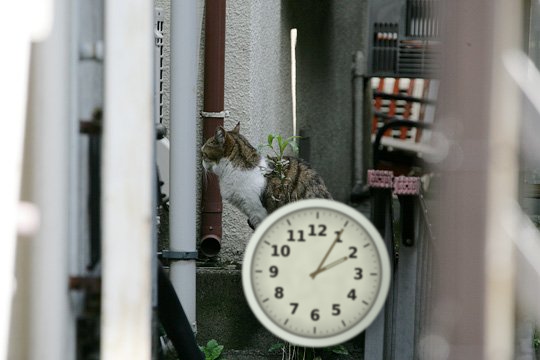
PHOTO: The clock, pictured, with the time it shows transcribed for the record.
2:05
